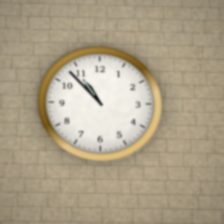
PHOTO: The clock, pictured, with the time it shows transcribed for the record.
10:53
